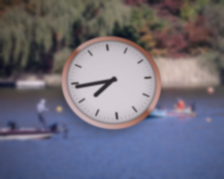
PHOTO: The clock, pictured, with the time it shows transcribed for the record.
7:44
